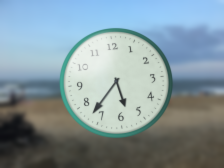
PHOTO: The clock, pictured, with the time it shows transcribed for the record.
5:37
